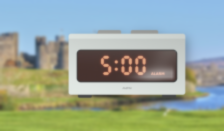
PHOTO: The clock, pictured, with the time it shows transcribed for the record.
5:00
